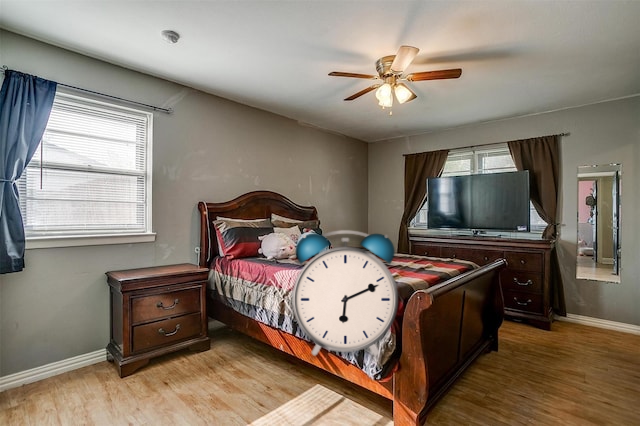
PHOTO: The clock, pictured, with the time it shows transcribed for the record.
6:11
